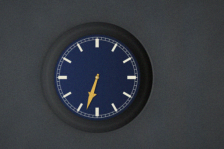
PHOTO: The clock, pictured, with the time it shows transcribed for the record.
6:33
